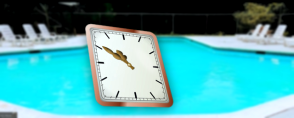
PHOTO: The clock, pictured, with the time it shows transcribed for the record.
10:51
